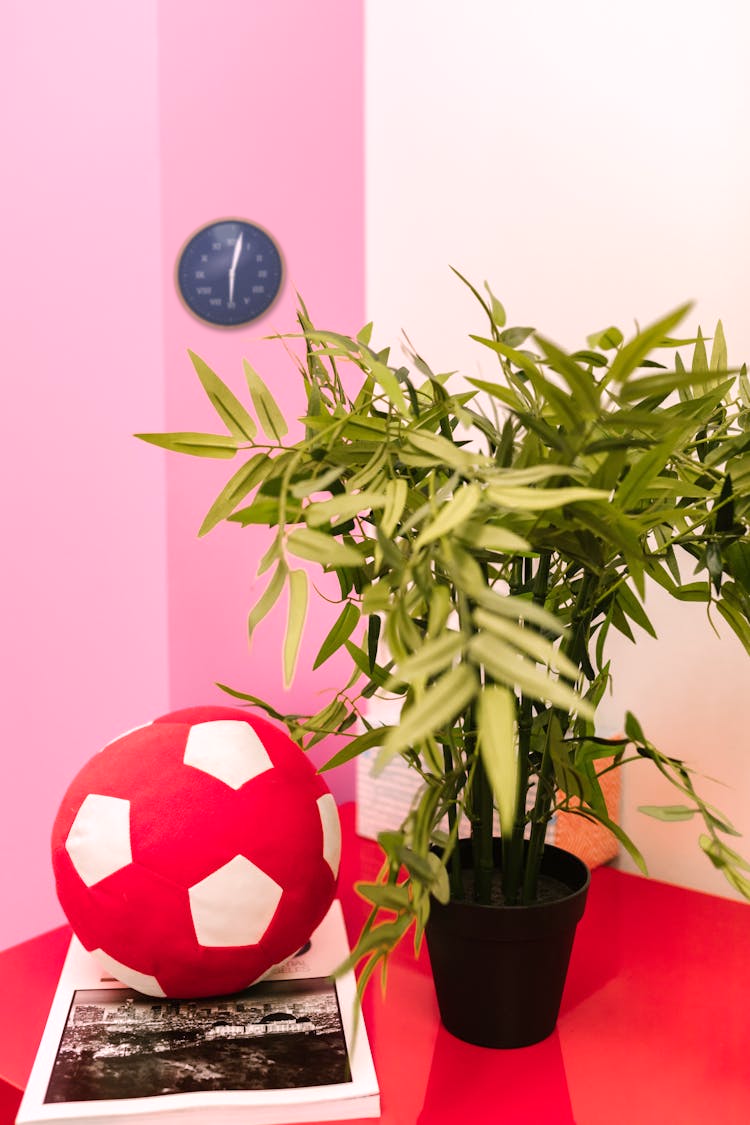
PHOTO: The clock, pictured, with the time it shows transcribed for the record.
6:02
